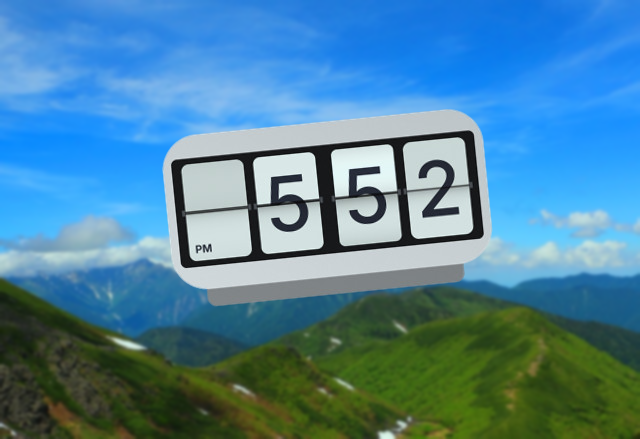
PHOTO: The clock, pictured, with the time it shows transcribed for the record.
5:52
